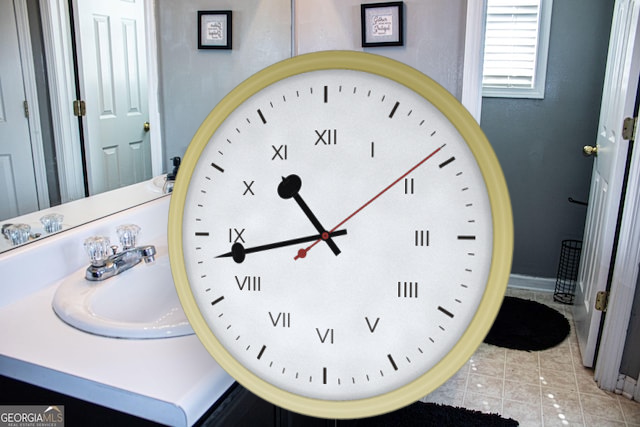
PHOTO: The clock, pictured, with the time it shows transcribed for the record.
10:43:09
